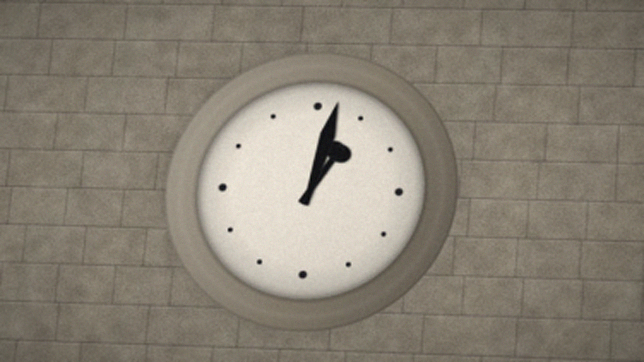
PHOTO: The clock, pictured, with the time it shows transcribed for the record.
1:02
